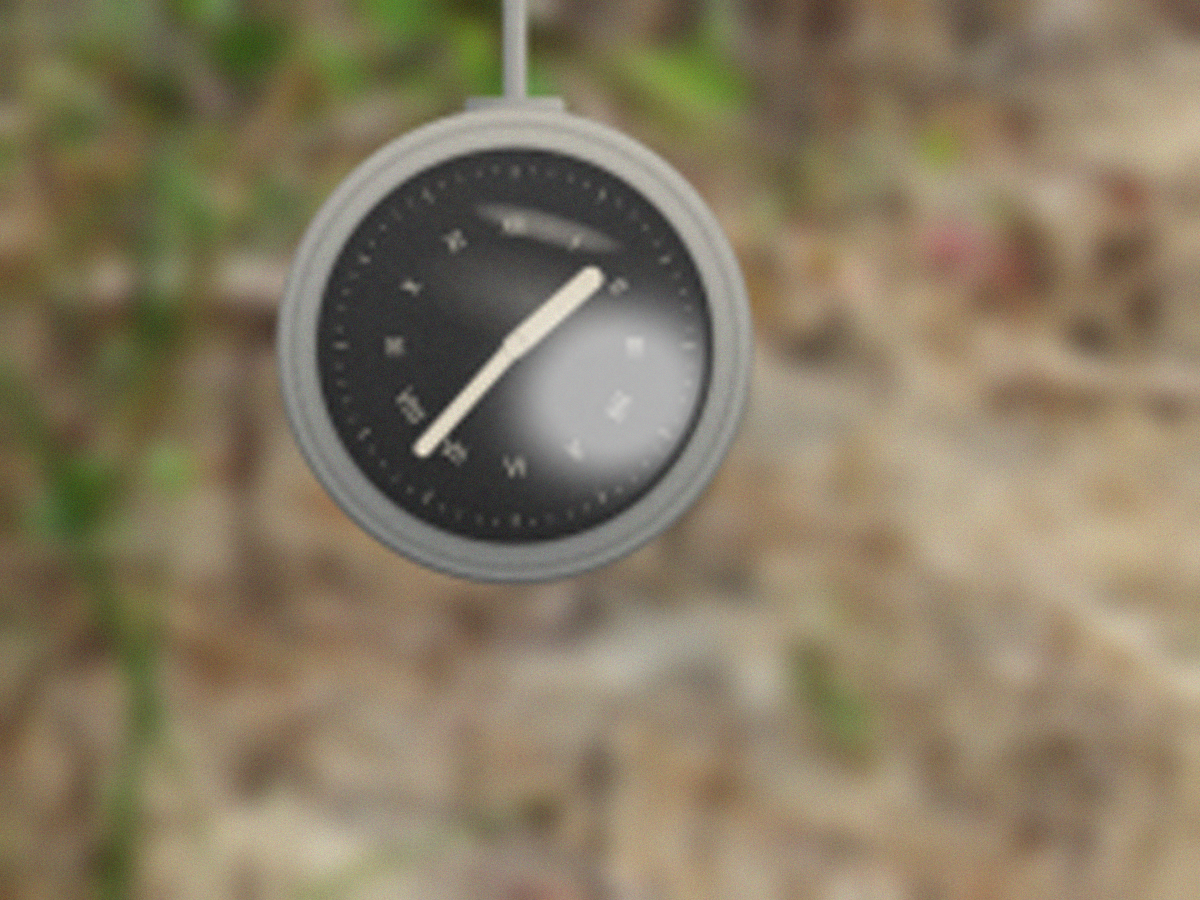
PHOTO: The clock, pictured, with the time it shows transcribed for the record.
1:37
